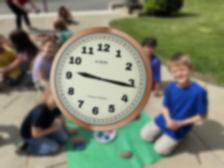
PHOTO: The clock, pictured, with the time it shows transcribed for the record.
9:16
